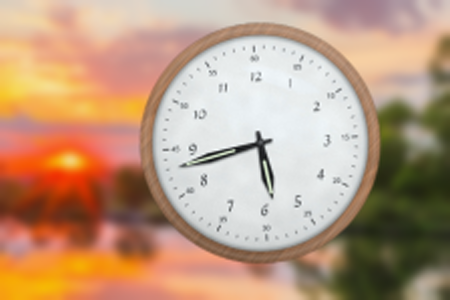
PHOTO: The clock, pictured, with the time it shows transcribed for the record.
5:43
